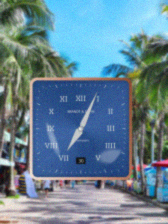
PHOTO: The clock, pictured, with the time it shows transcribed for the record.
7:04
